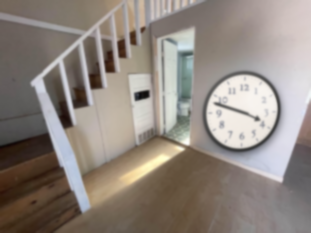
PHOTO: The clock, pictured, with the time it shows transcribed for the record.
3:48
